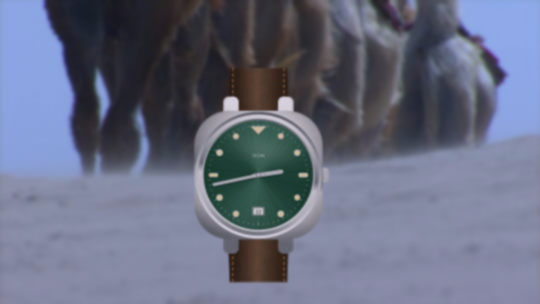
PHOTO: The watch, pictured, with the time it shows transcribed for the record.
2:43
